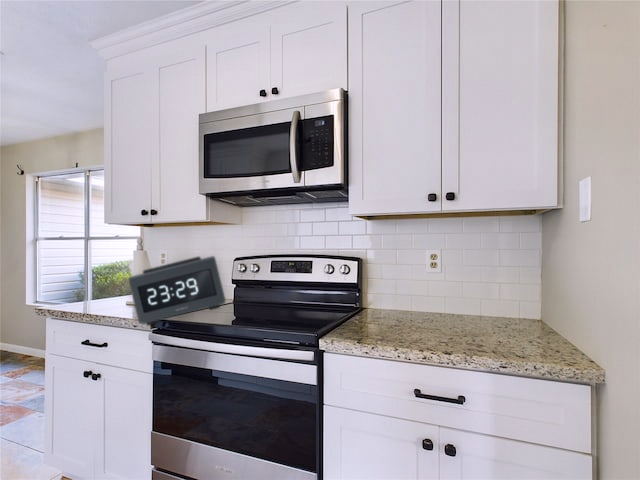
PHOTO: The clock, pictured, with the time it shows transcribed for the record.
23:29
